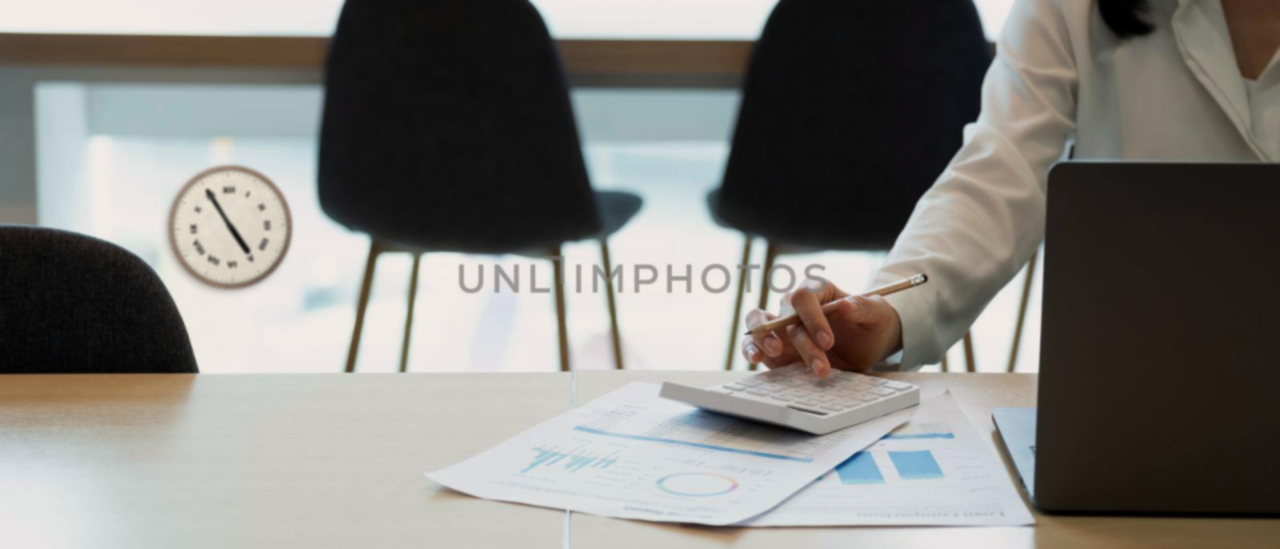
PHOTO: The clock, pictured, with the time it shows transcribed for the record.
4:55
